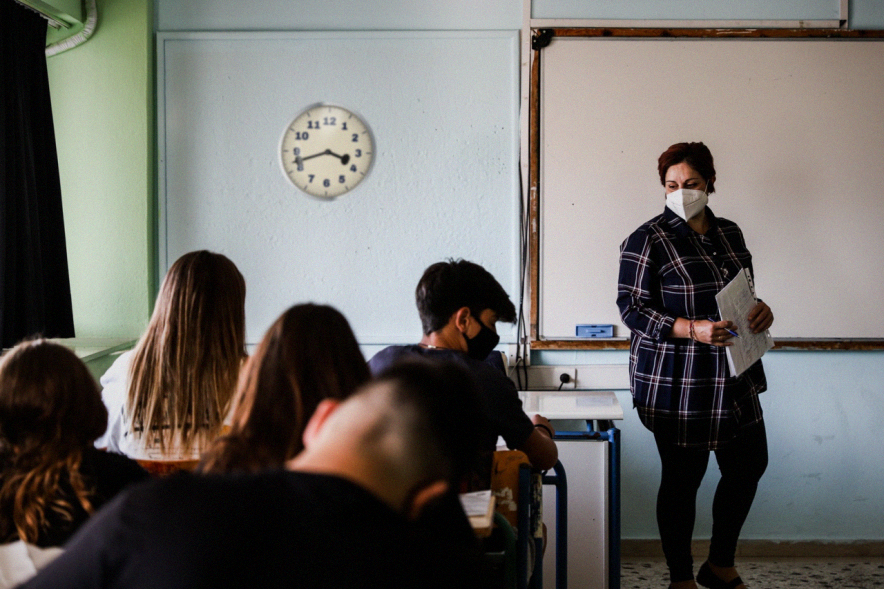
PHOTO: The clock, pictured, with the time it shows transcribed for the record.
3:42
